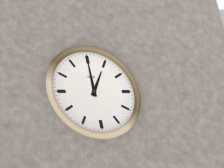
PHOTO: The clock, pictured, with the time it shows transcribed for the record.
1:00
